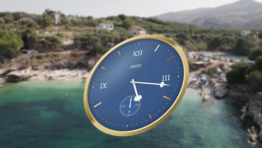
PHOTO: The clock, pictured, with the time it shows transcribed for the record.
5:17
